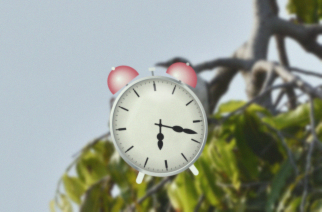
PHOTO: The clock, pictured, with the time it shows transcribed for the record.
6:18
